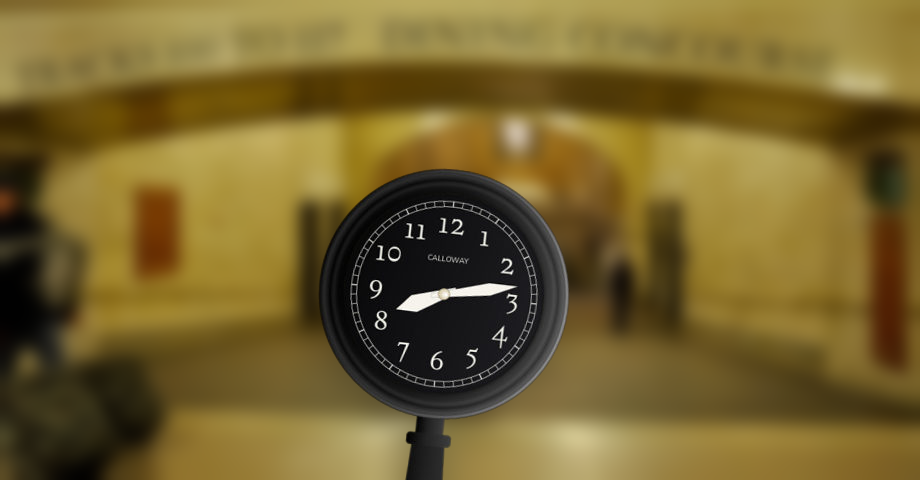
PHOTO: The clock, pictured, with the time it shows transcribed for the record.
8:13
